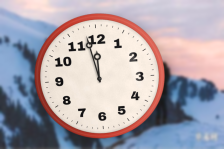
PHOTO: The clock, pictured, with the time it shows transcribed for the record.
11:58
